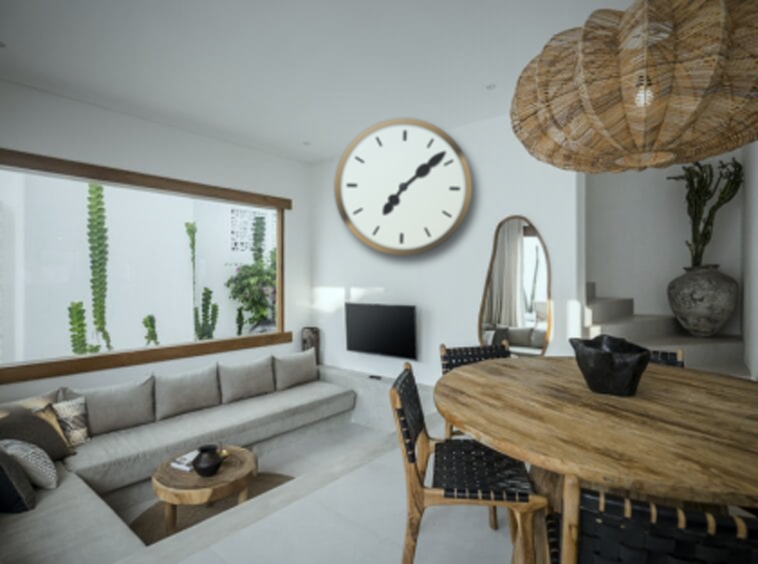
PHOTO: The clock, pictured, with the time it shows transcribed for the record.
7:08
